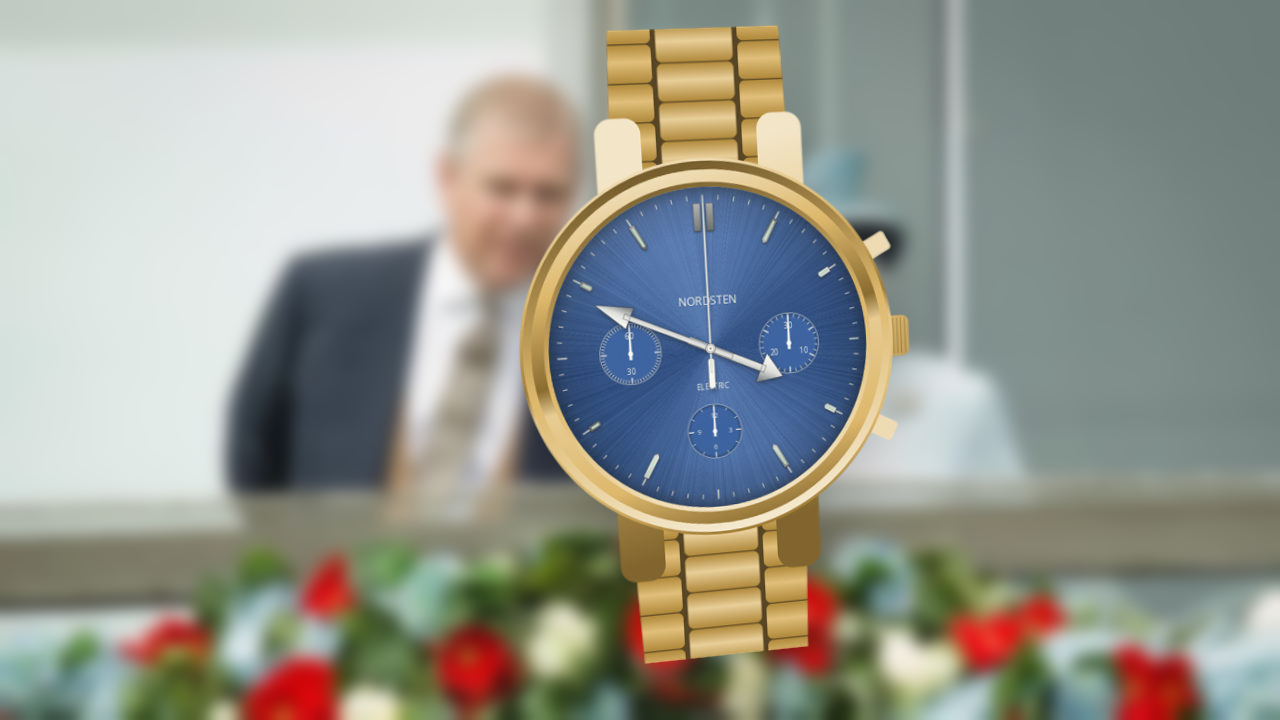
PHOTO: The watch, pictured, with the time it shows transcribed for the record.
3:49
